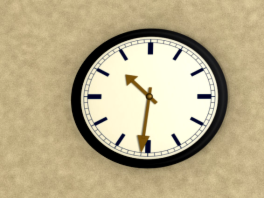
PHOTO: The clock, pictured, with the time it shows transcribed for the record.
10:31
